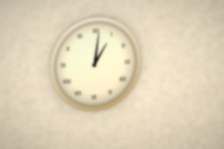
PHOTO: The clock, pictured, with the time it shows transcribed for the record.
1:01
